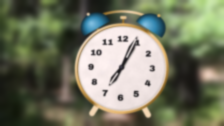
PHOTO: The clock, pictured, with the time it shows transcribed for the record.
7:04
